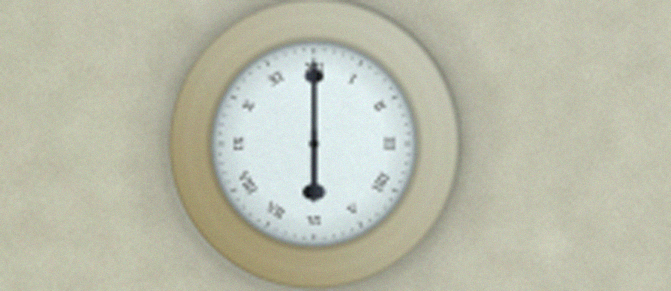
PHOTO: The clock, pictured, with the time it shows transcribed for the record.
6:00
